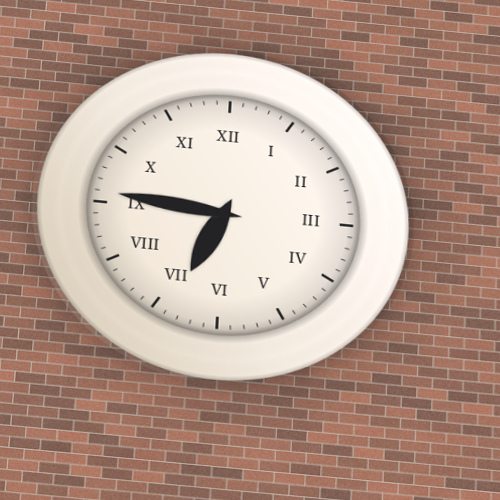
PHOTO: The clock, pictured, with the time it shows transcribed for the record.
6:46
